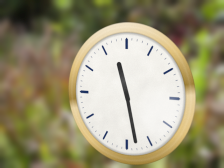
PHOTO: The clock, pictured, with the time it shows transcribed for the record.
11:28
